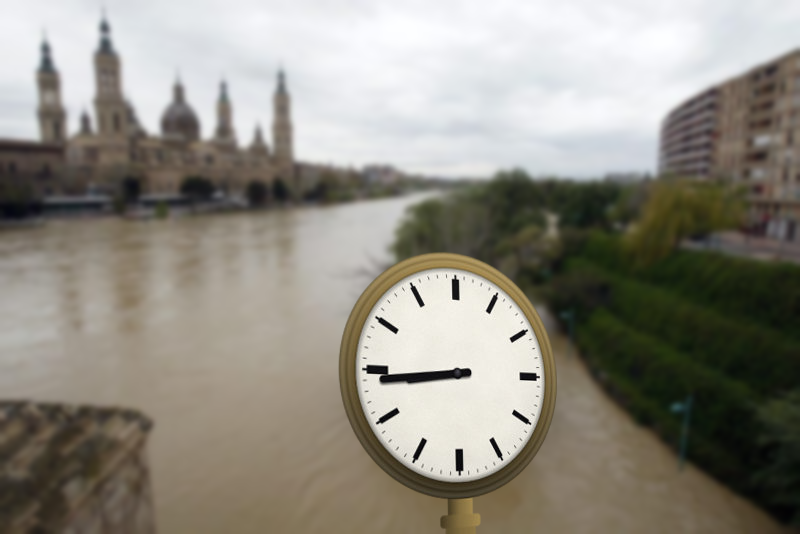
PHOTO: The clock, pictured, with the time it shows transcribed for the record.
8:44
